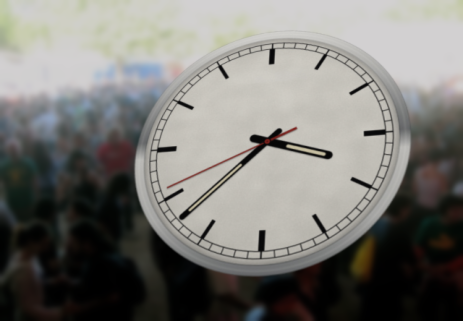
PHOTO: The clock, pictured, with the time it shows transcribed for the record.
3:37:41
